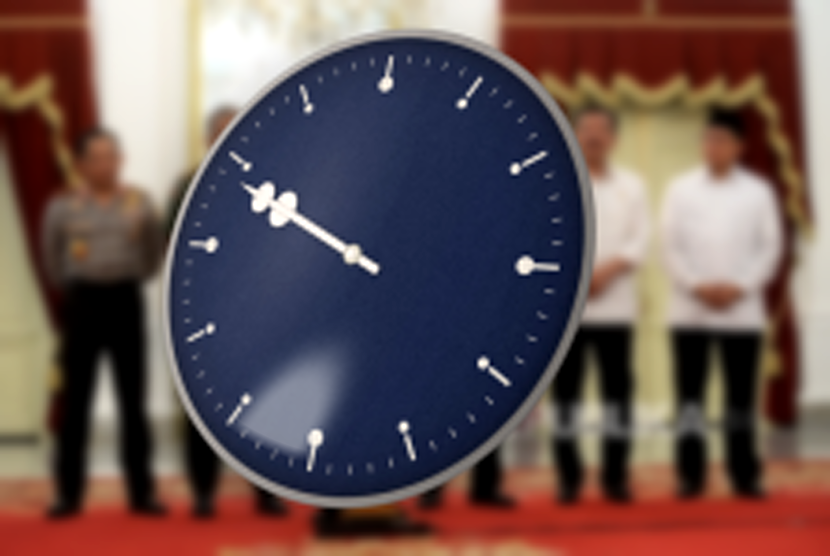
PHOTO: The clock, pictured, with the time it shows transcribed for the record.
9:49
